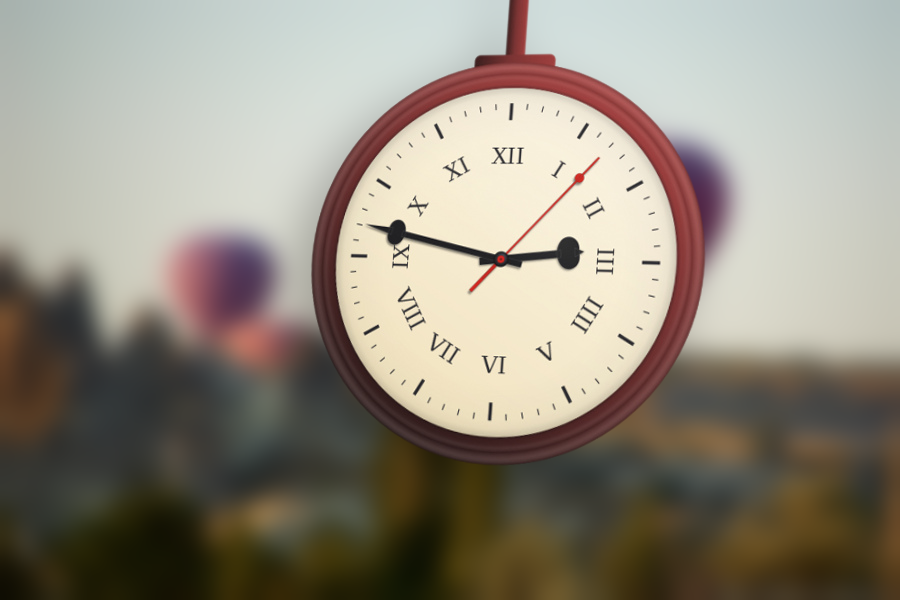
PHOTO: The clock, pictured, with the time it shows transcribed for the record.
2:47:07
